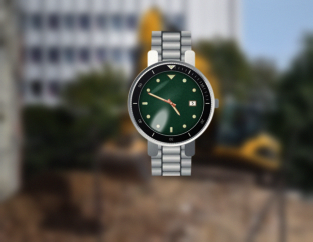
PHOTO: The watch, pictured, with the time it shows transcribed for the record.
4:49
